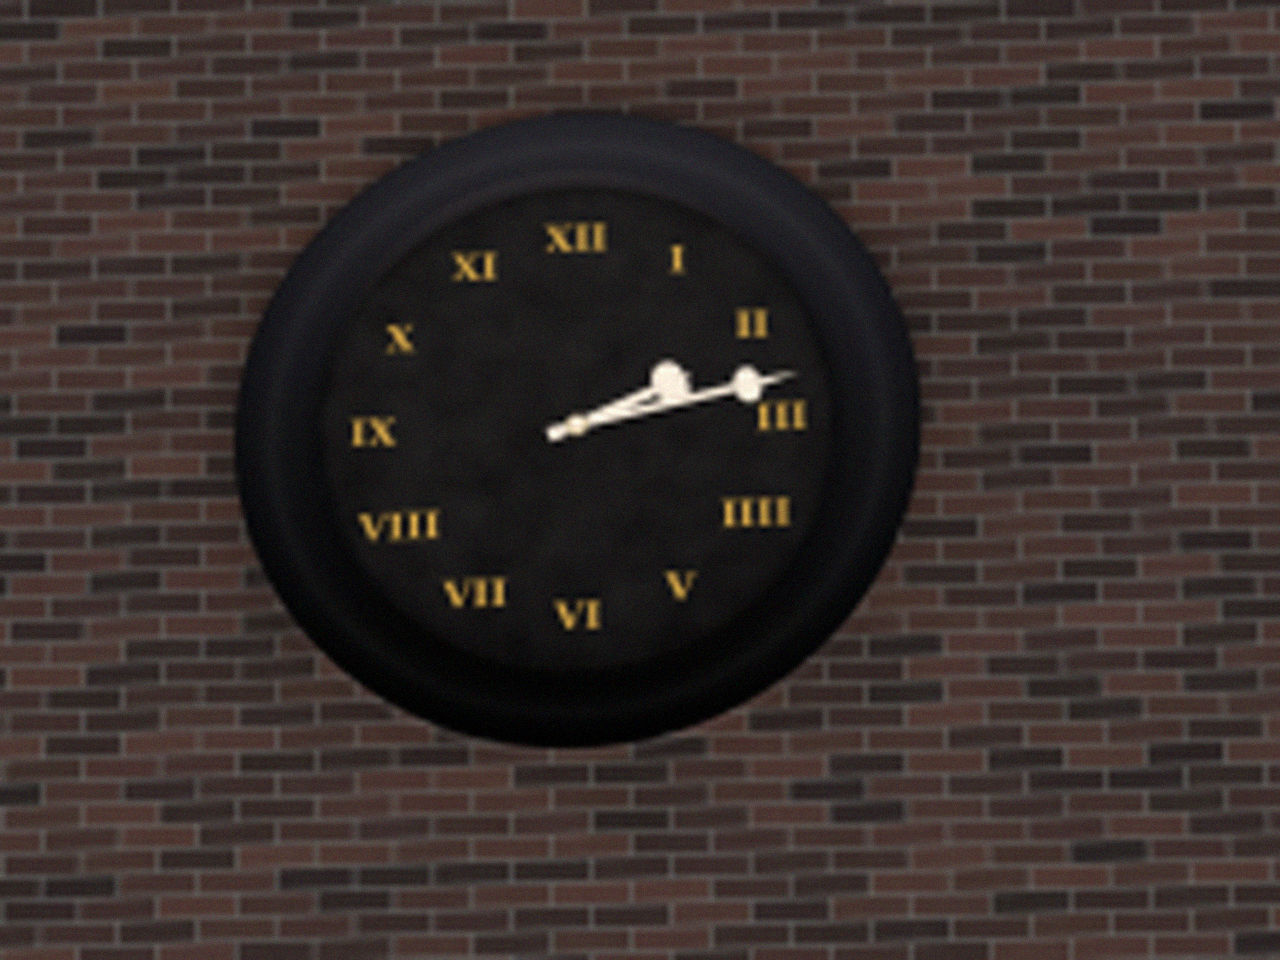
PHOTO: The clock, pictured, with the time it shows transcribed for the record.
2:13
